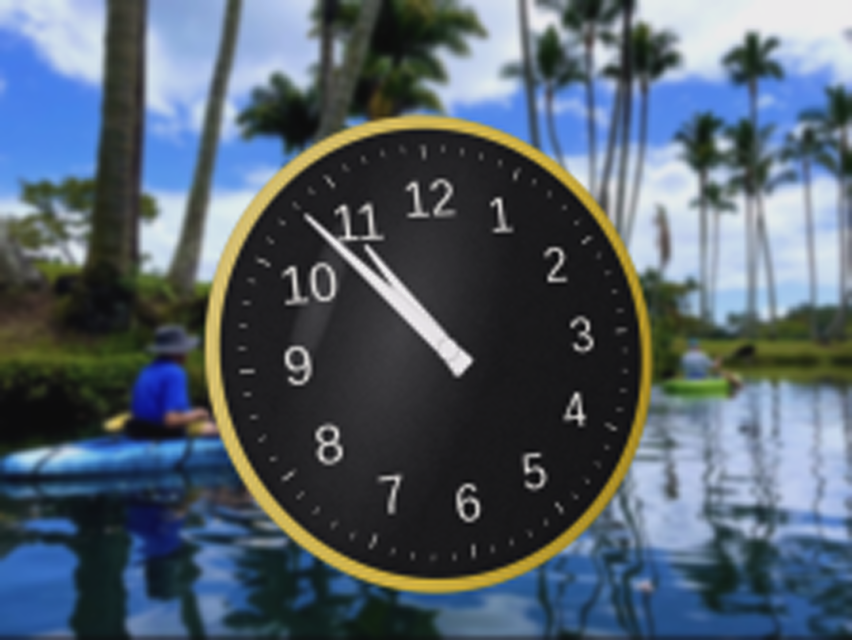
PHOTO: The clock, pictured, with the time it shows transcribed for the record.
10:53
